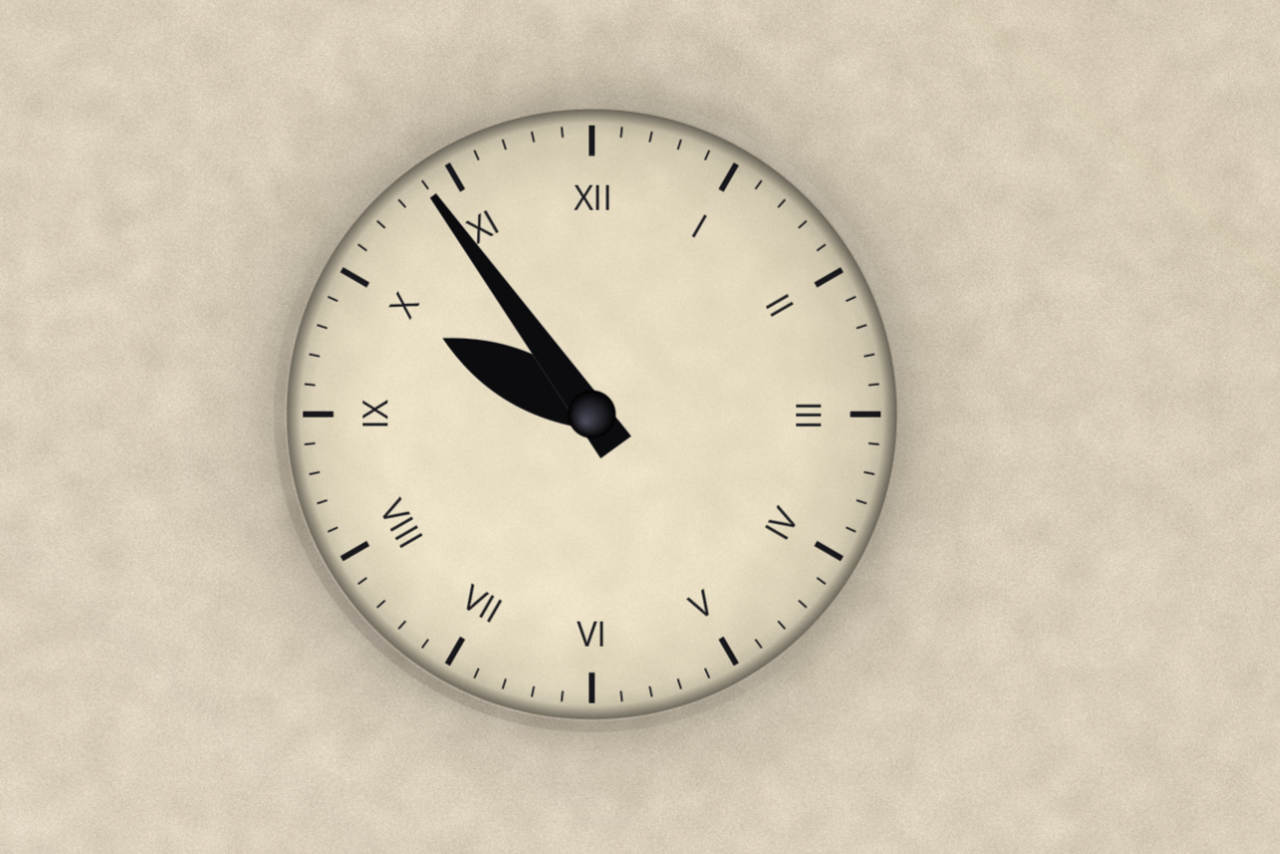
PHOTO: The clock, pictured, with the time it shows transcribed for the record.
9:54
